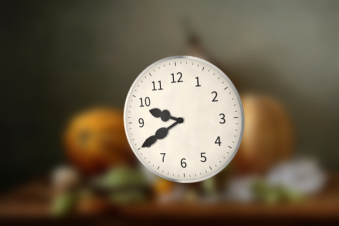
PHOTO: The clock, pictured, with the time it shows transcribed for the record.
9:40
